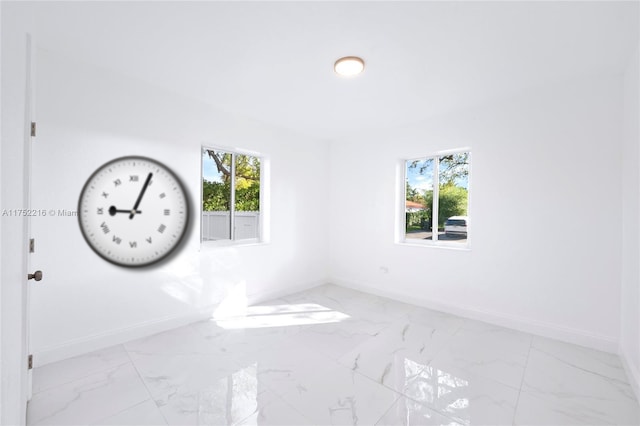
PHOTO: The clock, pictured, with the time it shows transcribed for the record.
9:04
